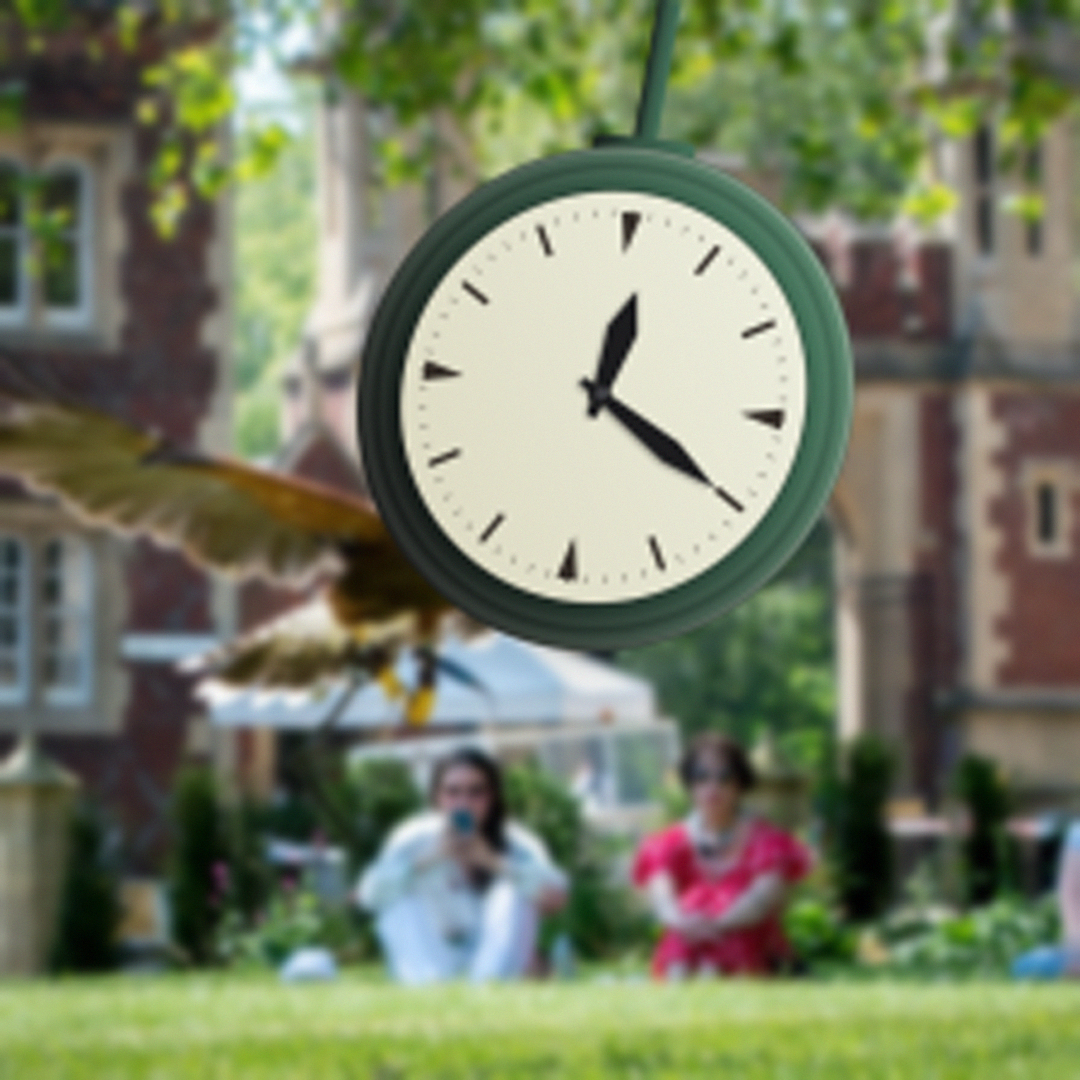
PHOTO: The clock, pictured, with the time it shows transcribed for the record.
12:20
